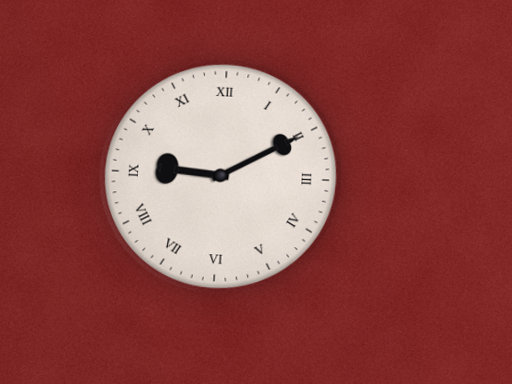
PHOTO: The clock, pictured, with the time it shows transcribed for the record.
9:10
